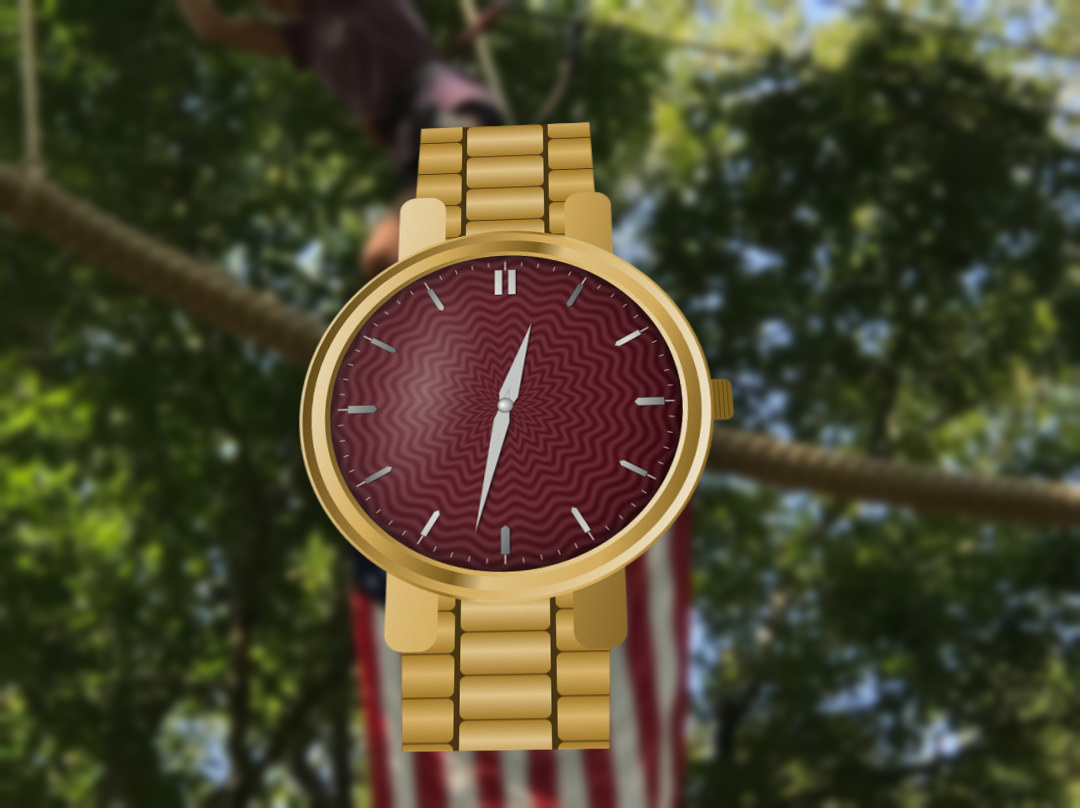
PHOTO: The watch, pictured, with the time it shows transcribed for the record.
12:32
